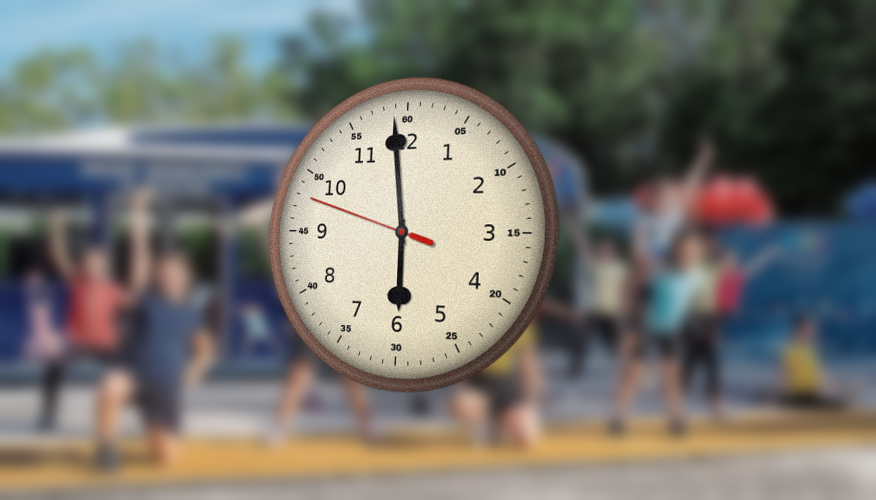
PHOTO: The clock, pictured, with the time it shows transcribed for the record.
5:58:48
